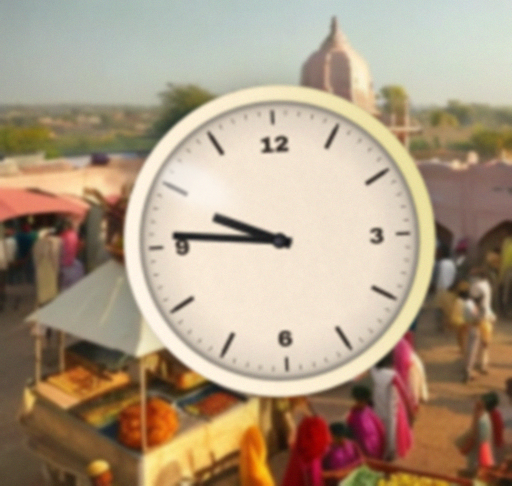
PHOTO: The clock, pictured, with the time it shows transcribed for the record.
9:46
